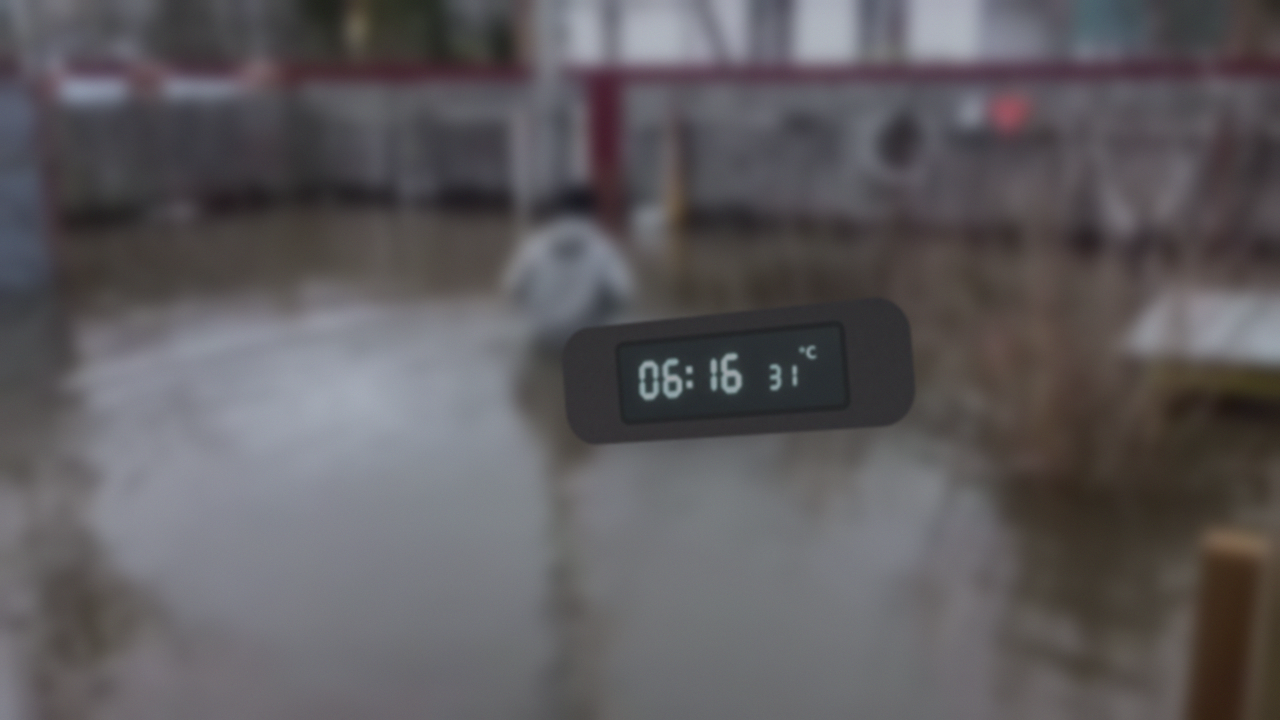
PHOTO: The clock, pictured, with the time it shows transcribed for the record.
6:16
